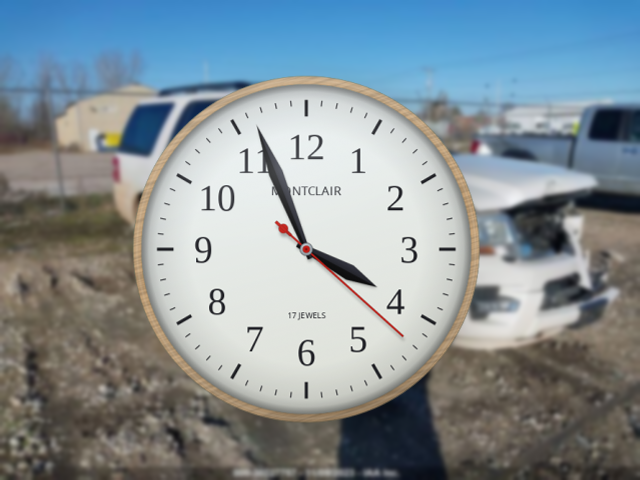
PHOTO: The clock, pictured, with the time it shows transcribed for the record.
3:56:22
